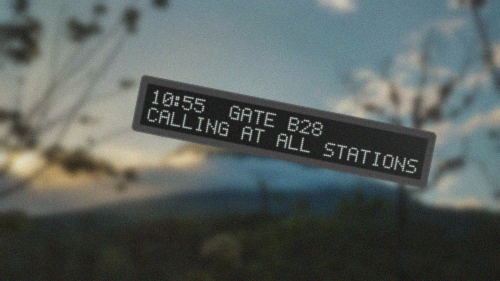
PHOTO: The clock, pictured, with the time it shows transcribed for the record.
10:55
